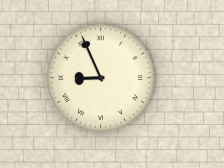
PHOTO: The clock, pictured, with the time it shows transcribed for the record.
8:56
